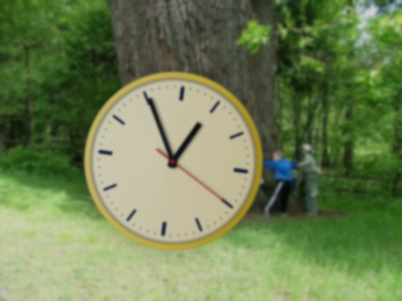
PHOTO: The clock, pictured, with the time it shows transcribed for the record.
12:55:20
